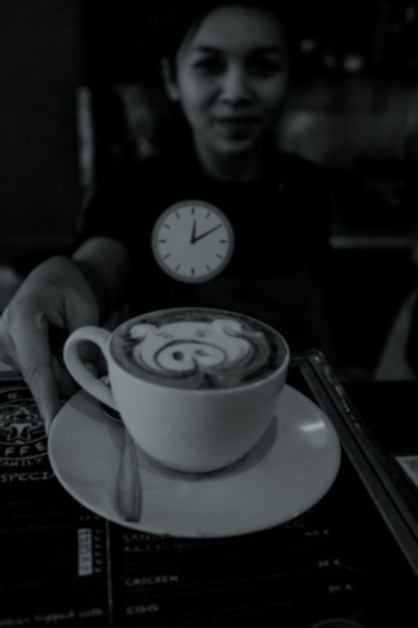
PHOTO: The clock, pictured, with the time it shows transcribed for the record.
12:10
